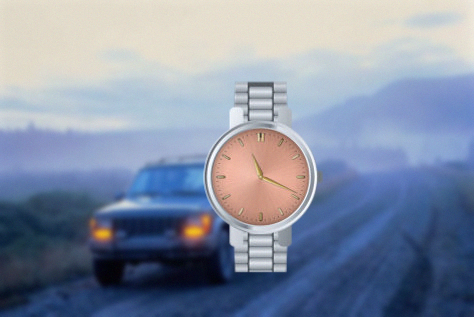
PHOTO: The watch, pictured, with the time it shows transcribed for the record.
11:19
